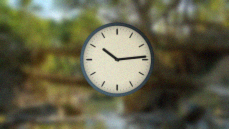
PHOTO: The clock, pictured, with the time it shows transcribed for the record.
10:14
